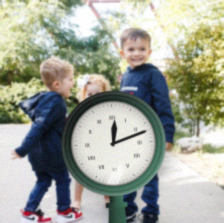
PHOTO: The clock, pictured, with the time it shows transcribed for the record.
12:12
